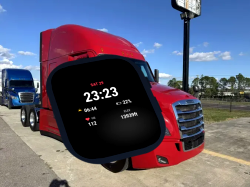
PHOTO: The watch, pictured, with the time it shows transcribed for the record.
23:23
